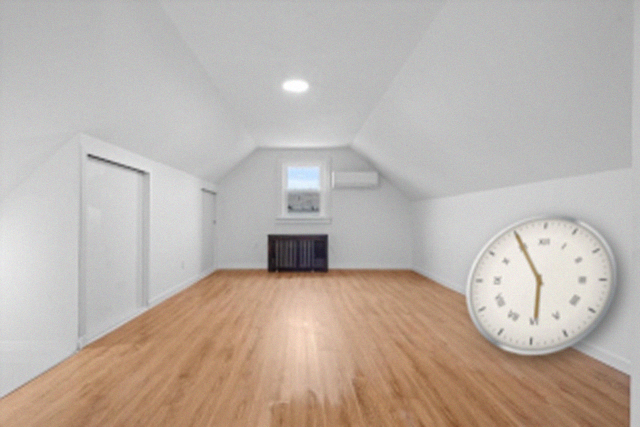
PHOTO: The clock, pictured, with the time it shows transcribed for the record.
5:55
